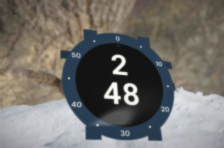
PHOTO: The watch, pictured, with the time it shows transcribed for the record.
2:48
